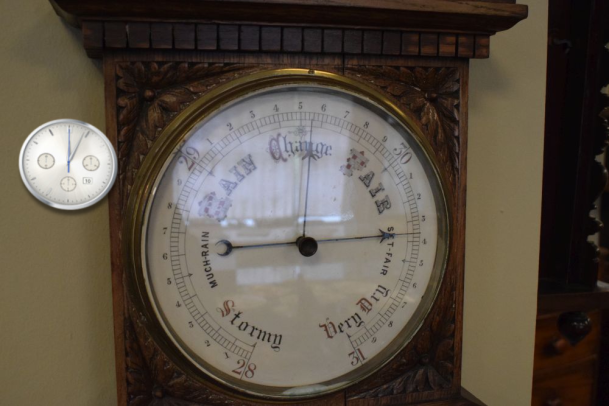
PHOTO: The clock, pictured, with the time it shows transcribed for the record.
12:04
